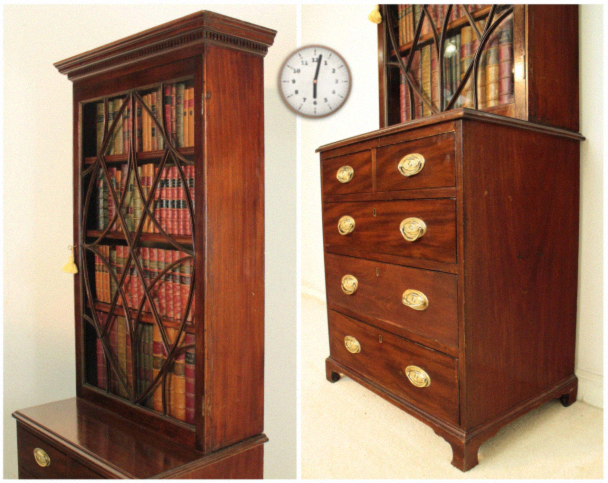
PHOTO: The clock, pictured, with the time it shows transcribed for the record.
6:02
